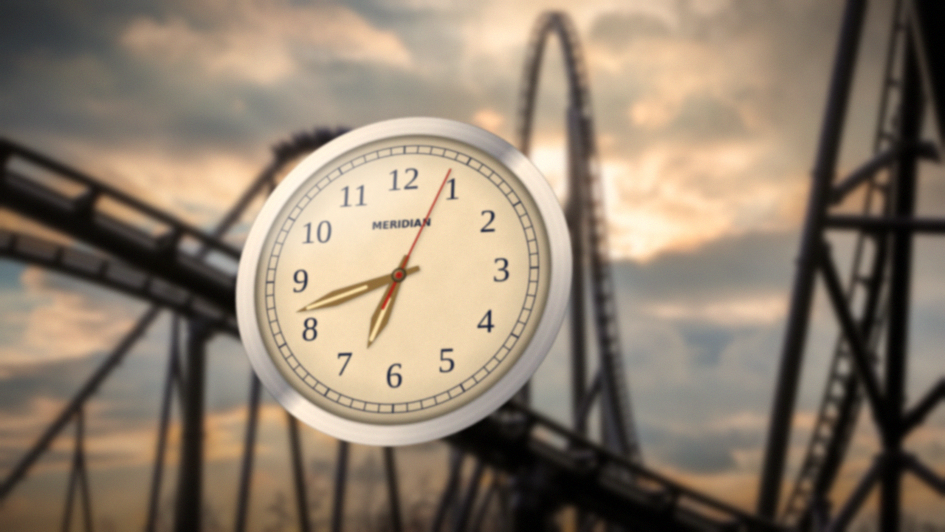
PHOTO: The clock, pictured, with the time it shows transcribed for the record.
6:42:04
